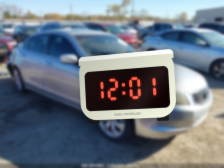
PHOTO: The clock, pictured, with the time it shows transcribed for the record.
12:01
